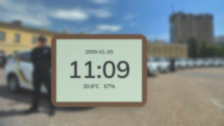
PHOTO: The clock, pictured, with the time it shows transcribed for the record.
11:09
